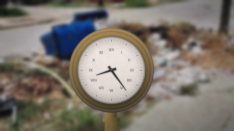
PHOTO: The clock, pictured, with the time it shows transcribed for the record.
8:24
